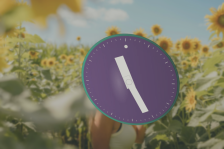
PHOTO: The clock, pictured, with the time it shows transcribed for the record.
11:26
